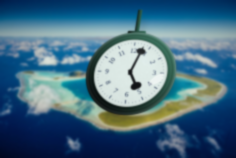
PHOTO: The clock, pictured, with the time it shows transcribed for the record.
5:03
